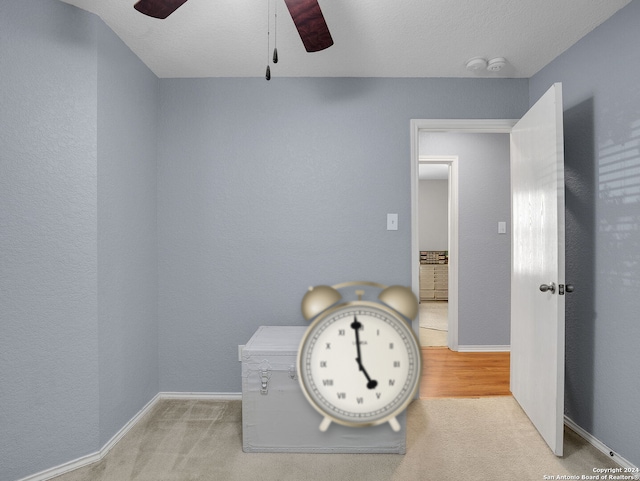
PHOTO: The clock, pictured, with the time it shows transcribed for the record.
4:59
